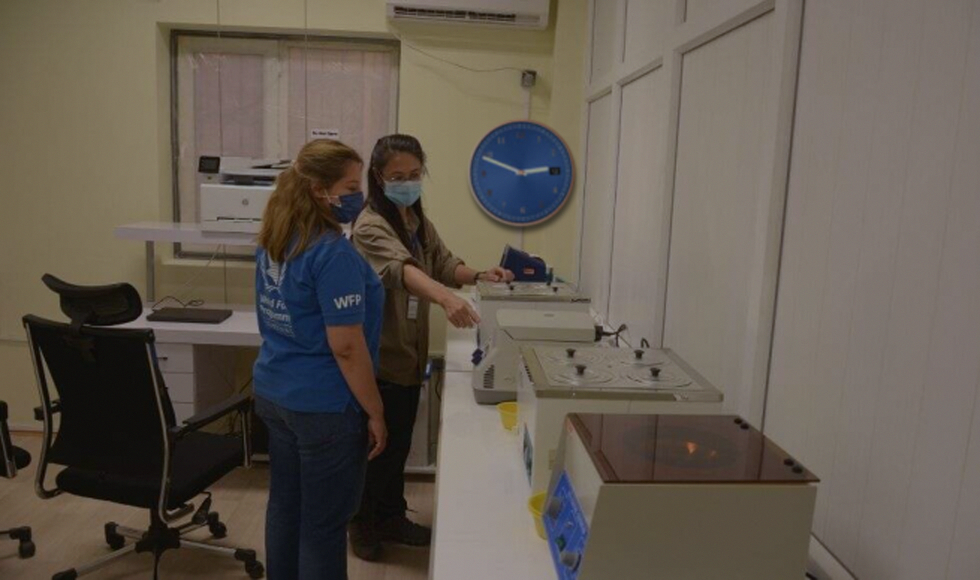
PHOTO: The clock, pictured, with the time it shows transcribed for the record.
2:49
